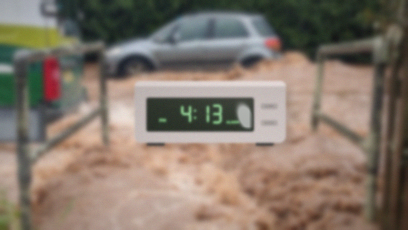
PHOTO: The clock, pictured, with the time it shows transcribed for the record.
4:13
